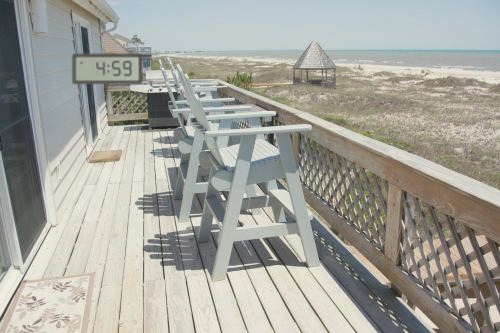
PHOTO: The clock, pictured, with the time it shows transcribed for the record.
4:59
